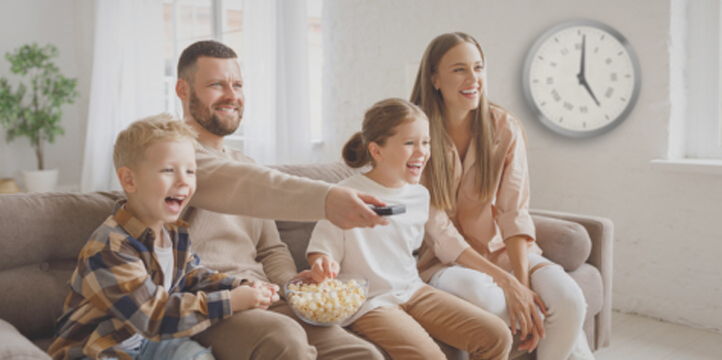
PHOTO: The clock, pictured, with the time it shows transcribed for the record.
5:01
